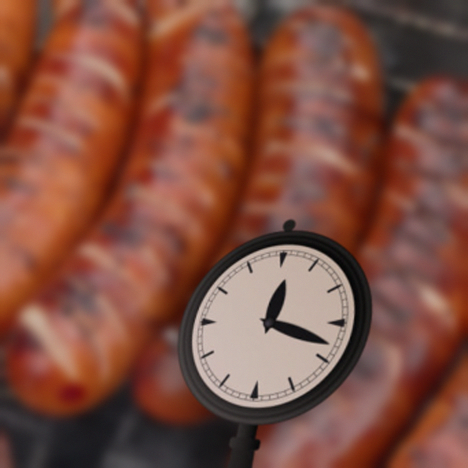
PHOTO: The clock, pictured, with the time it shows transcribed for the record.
12:18
